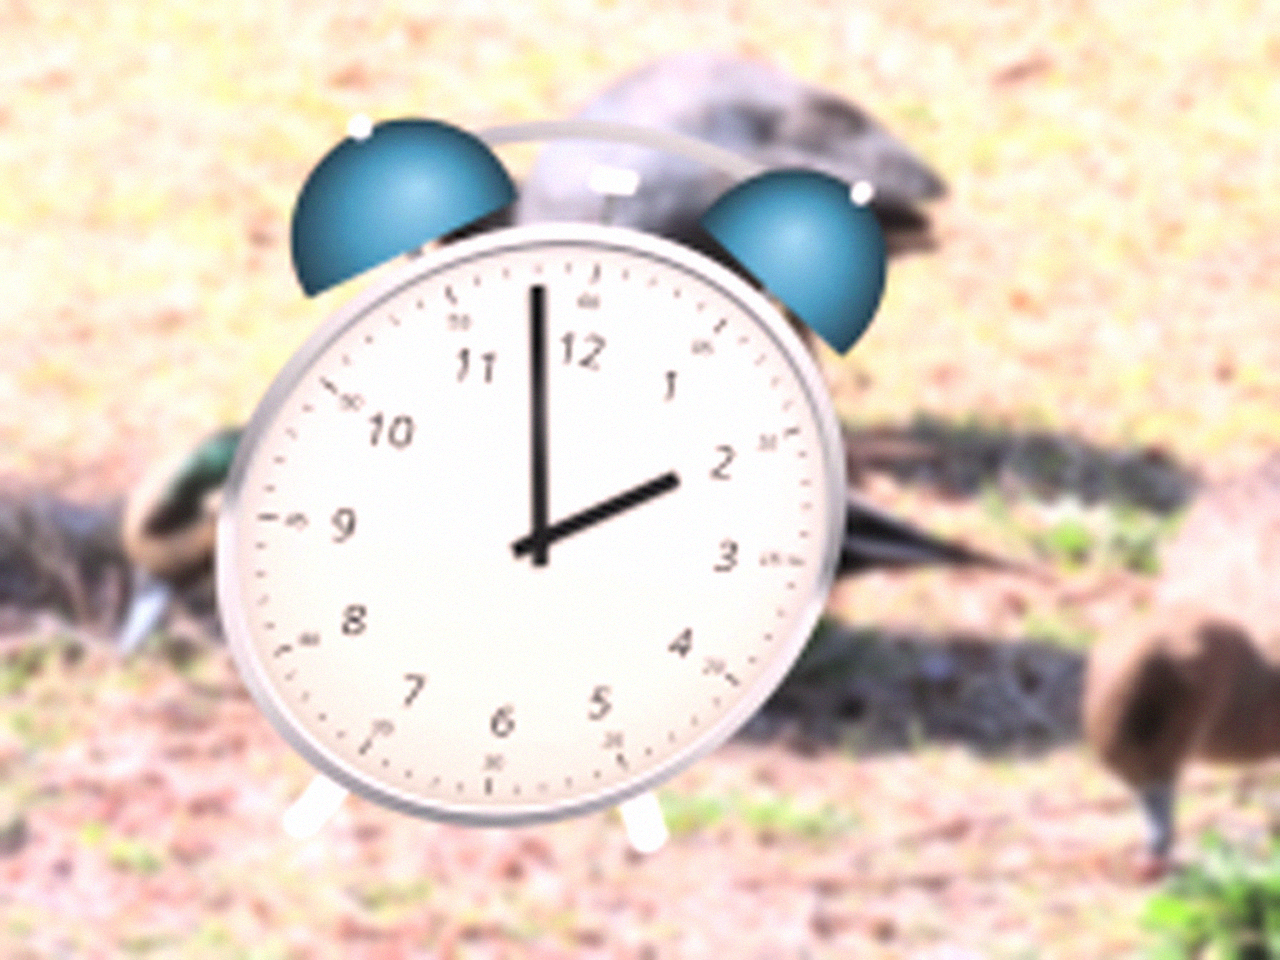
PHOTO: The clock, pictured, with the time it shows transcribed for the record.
1:58
